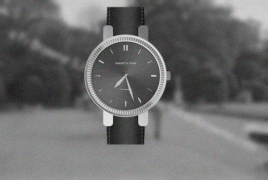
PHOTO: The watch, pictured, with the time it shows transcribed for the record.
7:27
